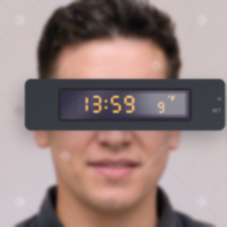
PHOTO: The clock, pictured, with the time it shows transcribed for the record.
13:59
